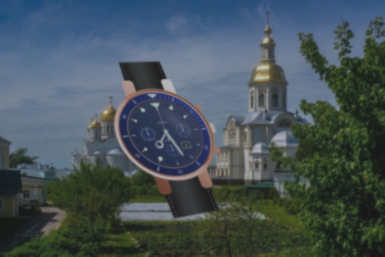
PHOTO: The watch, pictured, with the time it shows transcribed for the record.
7:27
